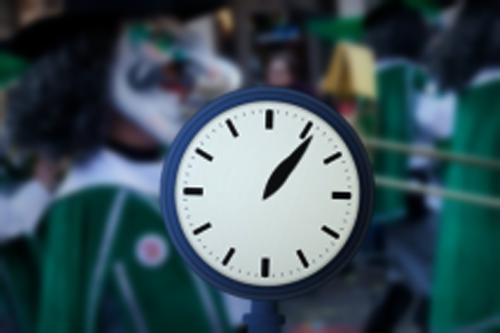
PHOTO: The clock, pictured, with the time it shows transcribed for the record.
1:06
